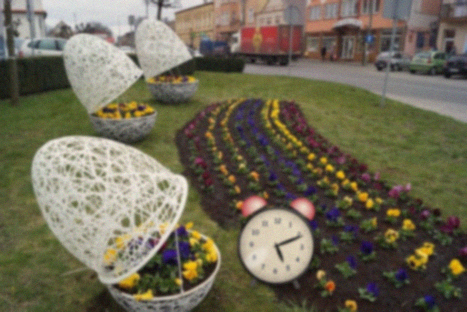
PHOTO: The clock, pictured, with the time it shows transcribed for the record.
5:11
